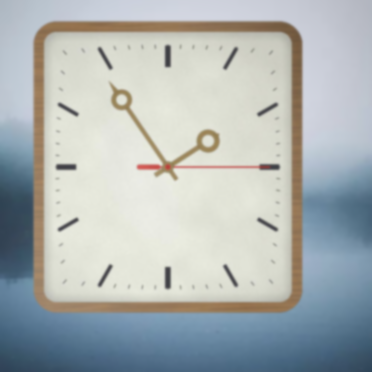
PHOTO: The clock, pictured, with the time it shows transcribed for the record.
1:54:15
